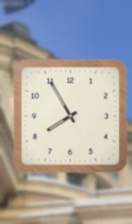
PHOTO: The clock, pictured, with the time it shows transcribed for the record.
7:55
